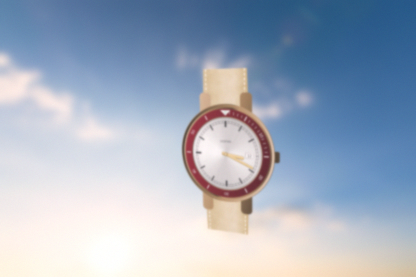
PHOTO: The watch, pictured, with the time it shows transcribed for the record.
3:19
